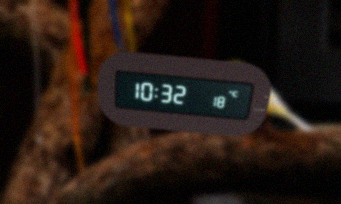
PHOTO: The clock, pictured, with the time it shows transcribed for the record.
10:32
